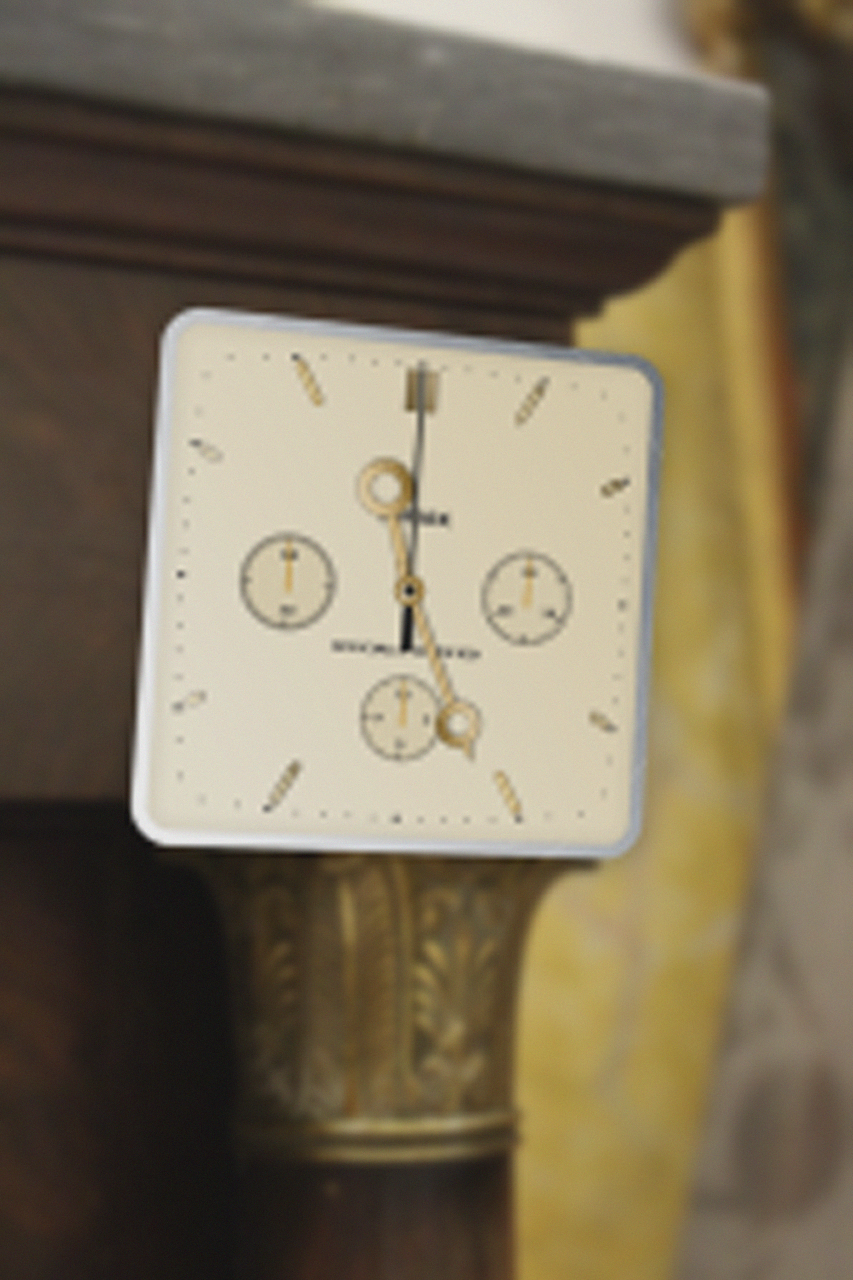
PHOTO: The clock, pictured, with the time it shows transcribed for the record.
11:26
